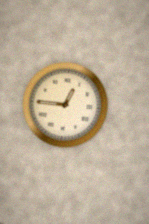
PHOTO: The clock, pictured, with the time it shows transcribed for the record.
12:45
